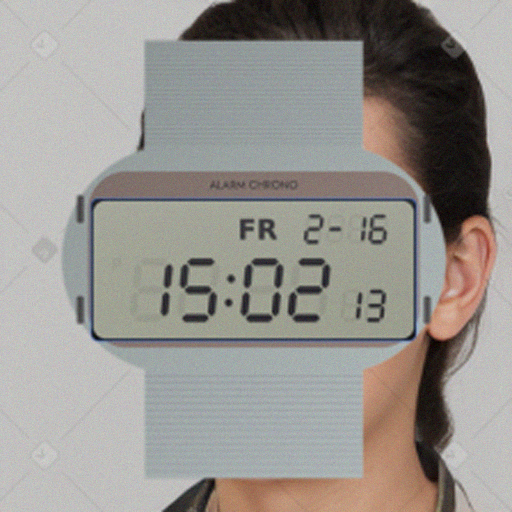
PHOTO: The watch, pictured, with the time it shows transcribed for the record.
15:02:13
